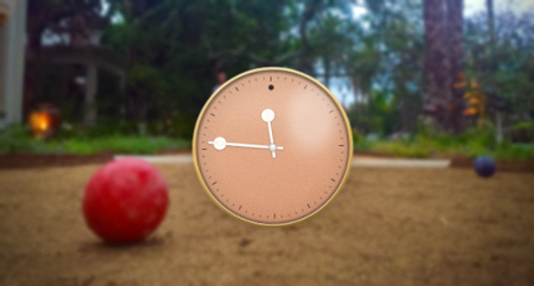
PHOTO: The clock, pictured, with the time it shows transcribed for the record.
11:46
